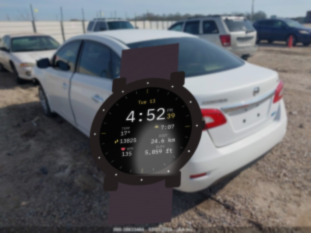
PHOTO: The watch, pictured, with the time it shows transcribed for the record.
4:52
